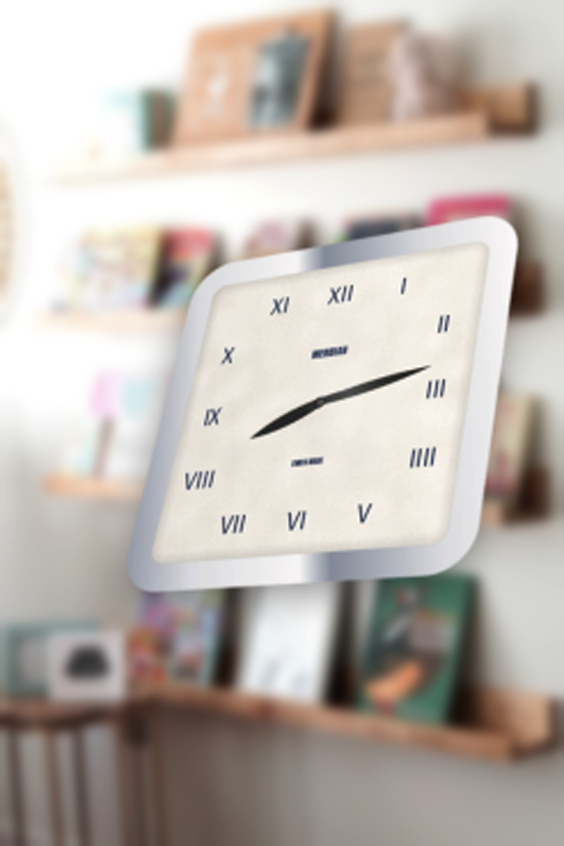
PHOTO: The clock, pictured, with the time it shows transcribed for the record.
8:13
